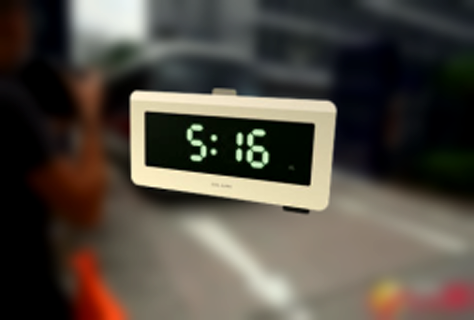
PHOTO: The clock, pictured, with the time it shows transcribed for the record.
5:16
